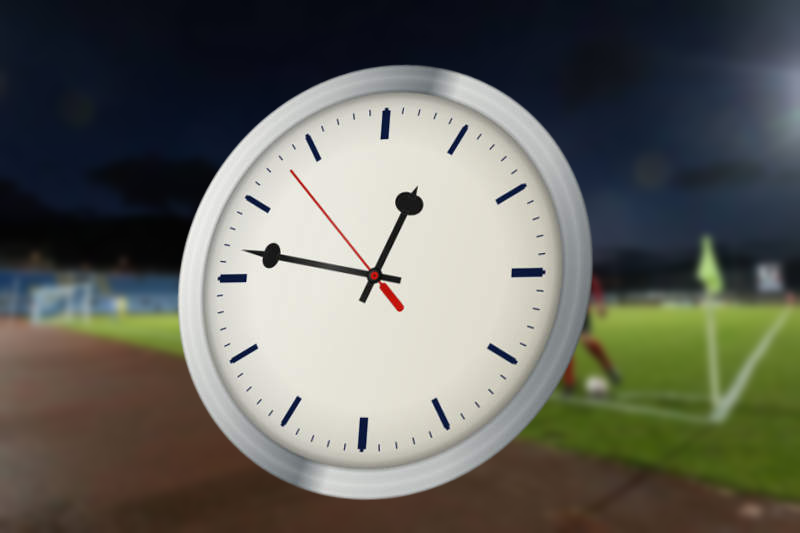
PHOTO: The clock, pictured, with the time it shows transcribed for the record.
12:46:53
